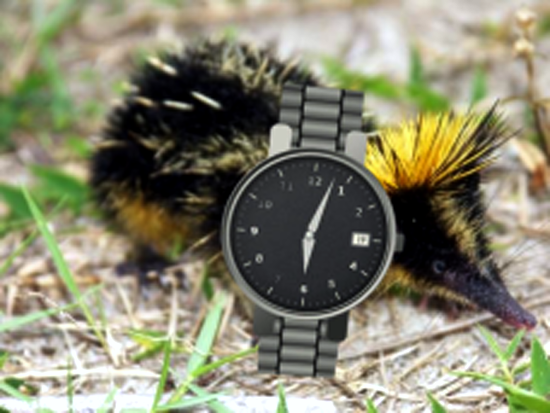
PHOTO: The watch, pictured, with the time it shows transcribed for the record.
6:03
